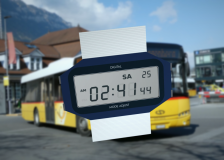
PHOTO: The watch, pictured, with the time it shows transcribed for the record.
2:41:44
